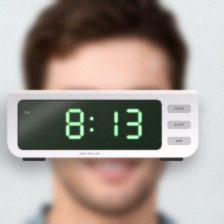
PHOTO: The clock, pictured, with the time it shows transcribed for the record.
8:13
